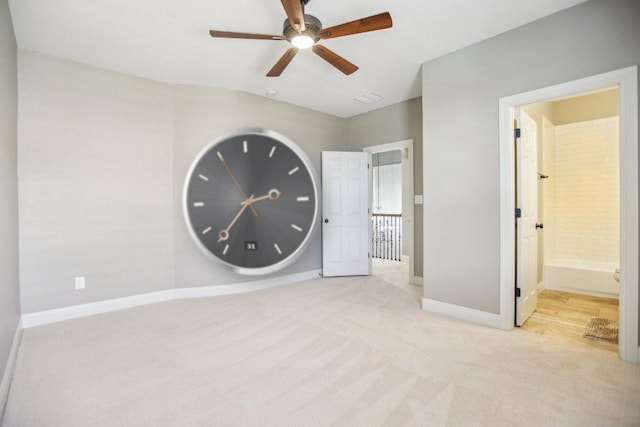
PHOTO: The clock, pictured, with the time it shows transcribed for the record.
2:36:55
